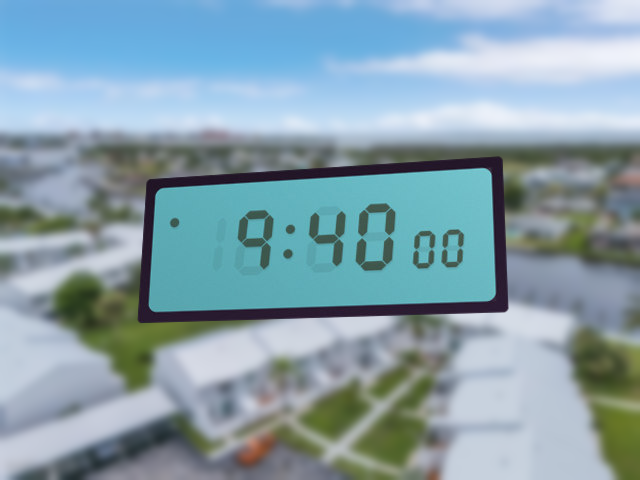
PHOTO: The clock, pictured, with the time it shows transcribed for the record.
9:40:00
